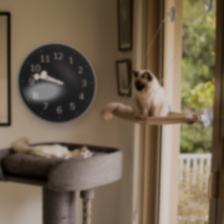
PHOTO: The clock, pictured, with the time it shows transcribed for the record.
9:47
